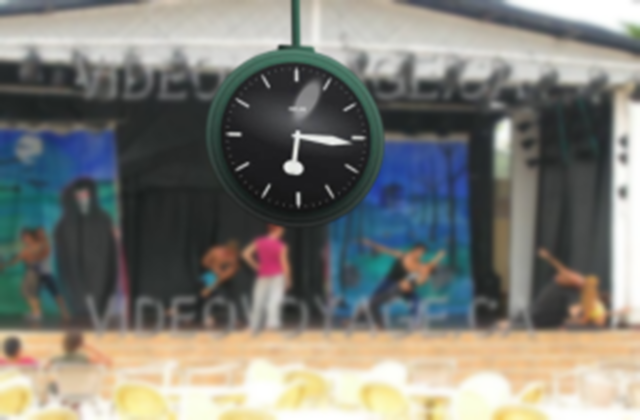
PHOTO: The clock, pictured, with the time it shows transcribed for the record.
6:16
